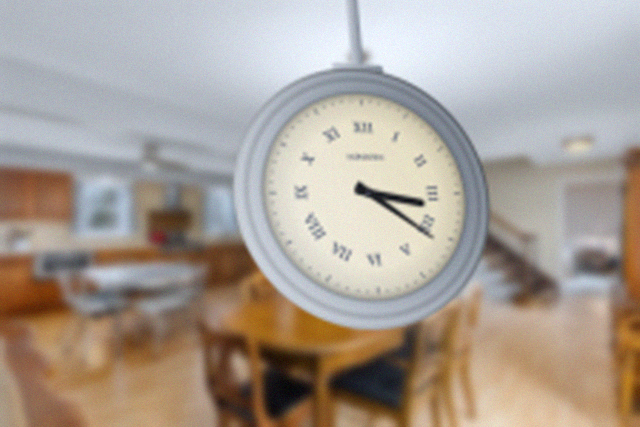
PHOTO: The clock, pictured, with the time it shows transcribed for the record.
3:21
